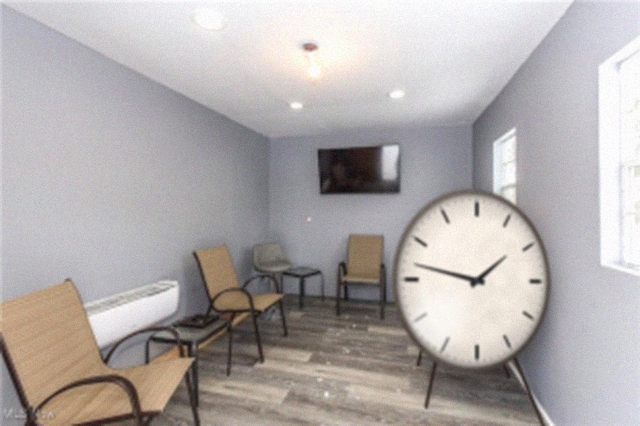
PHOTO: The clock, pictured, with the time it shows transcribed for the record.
1:47
